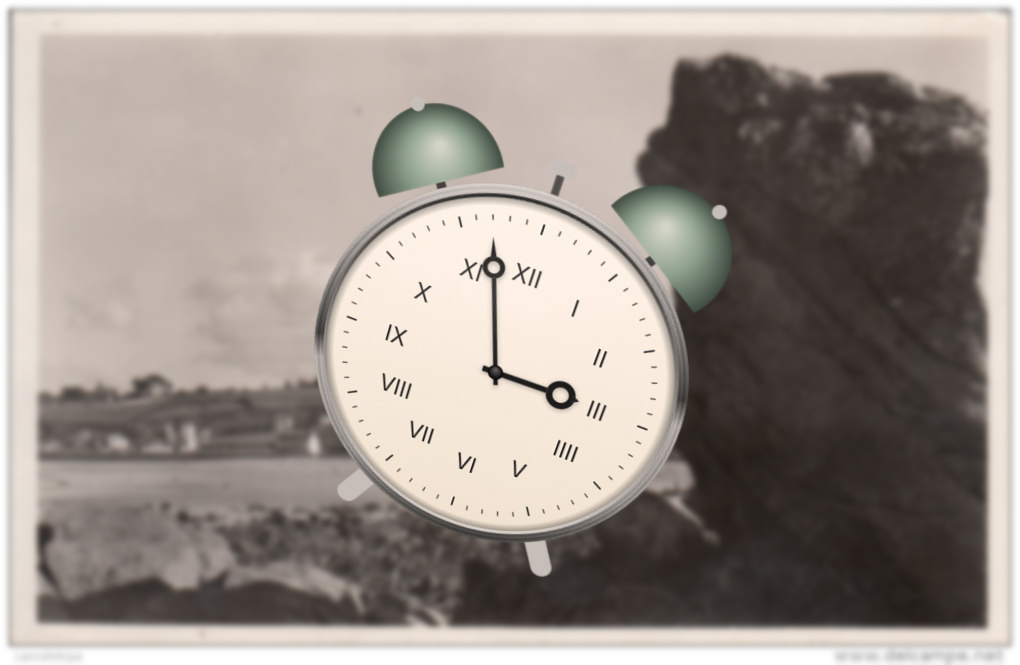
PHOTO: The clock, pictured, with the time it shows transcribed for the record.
2:57
